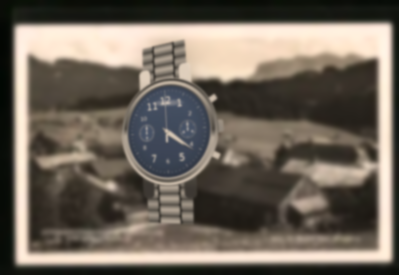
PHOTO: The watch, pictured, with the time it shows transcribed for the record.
4:21
